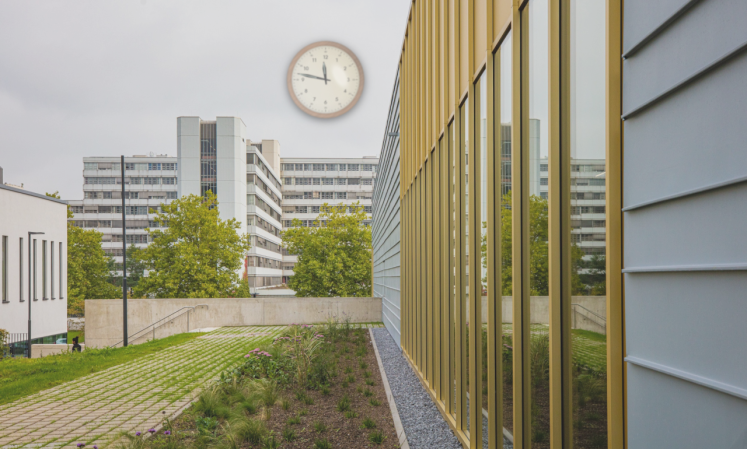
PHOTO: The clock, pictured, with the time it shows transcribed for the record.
11:47
